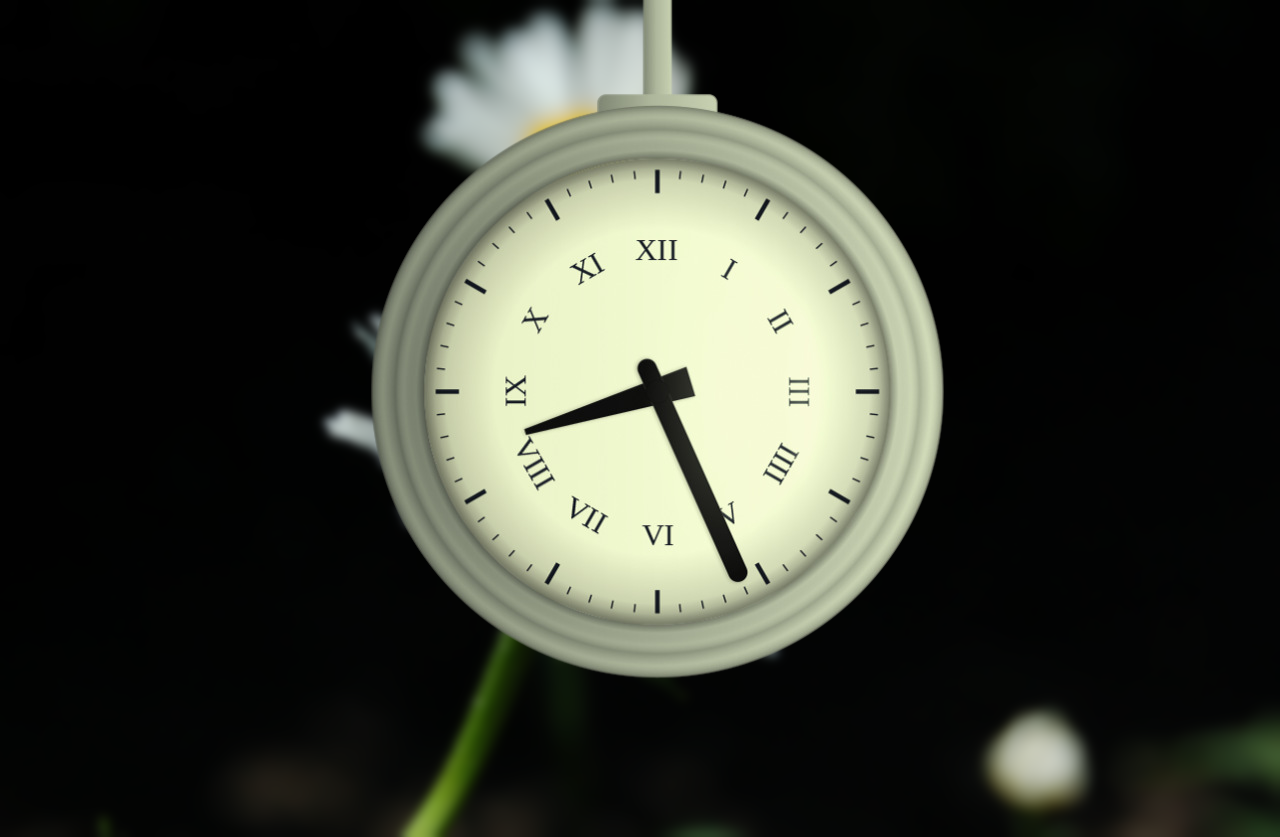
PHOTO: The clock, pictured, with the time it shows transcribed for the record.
8:26
